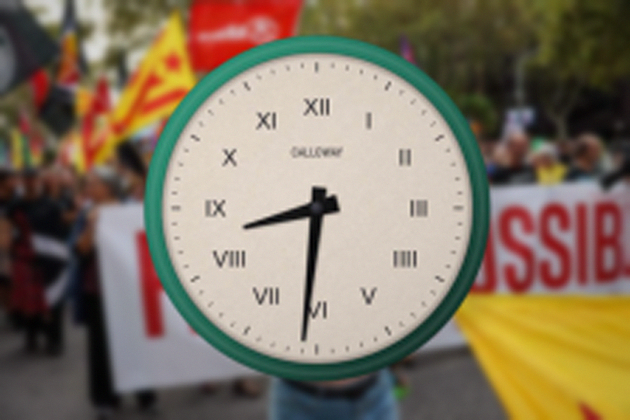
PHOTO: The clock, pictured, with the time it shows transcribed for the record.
8:31
